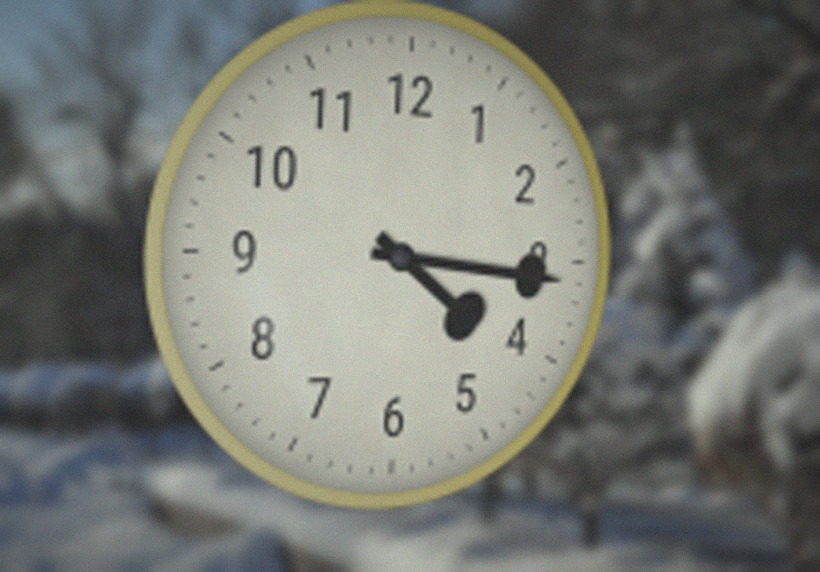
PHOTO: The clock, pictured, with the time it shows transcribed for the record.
4:16
